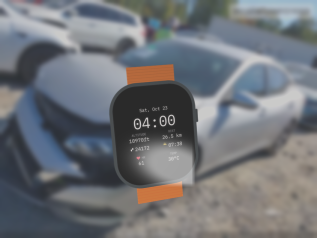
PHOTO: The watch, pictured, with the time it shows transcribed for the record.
4:00
